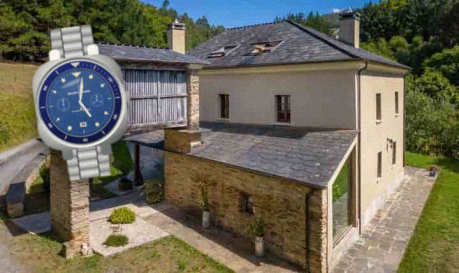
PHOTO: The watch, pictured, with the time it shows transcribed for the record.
5:02
